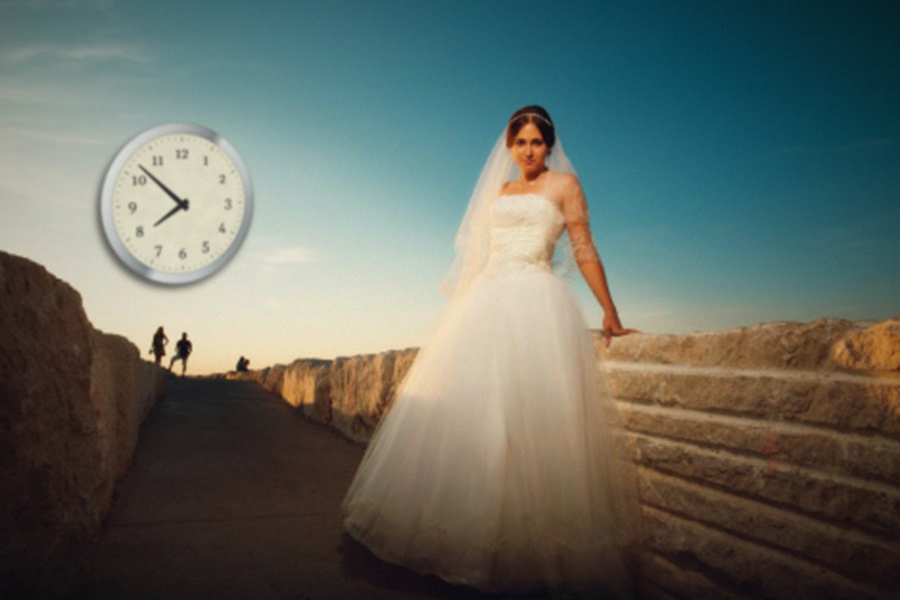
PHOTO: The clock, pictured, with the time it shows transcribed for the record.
7:52
